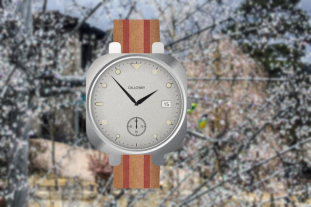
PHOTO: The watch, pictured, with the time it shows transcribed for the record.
1:53
